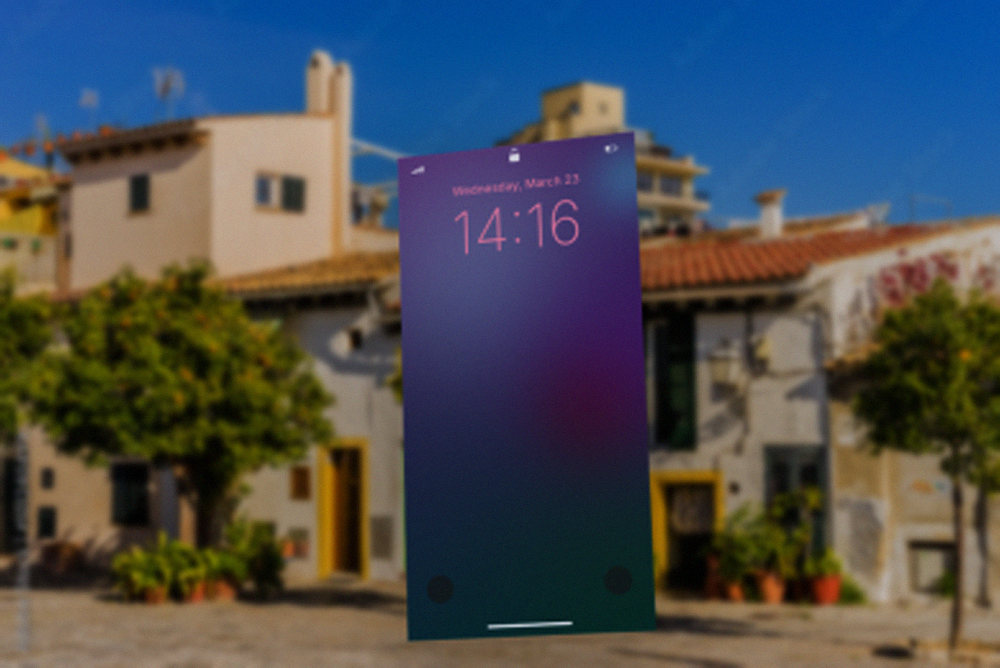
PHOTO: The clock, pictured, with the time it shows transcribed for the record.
14:16
